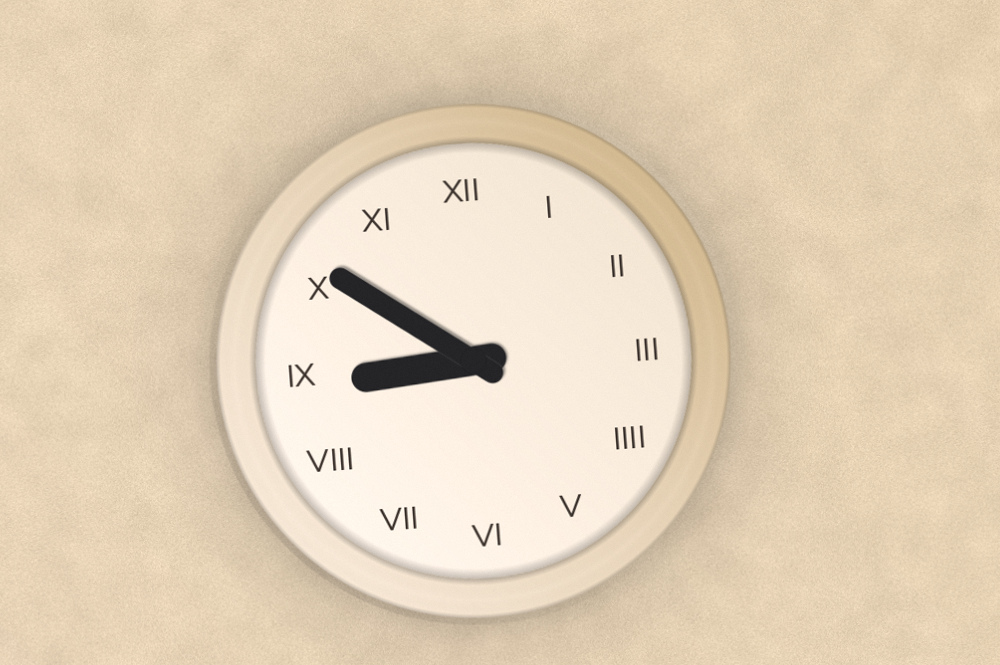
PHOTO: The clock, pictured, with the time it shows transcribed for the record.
8:51
